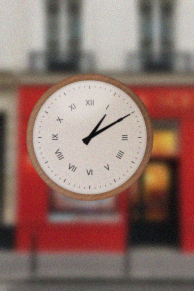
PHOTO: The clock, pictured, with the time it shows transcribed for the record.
1:10
